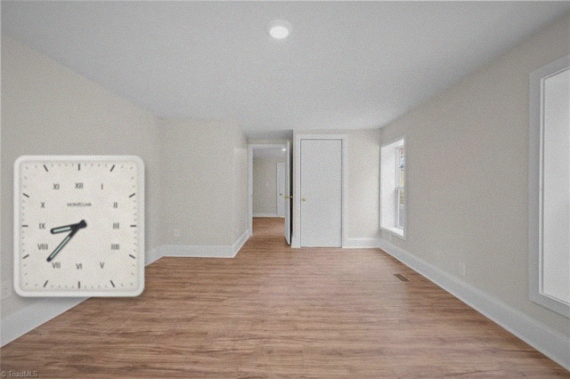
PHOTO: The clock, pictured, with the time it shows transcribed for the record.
8:37
